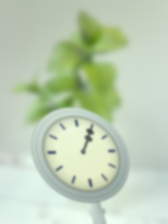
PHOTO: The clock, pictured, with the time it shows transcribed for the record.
1:05
